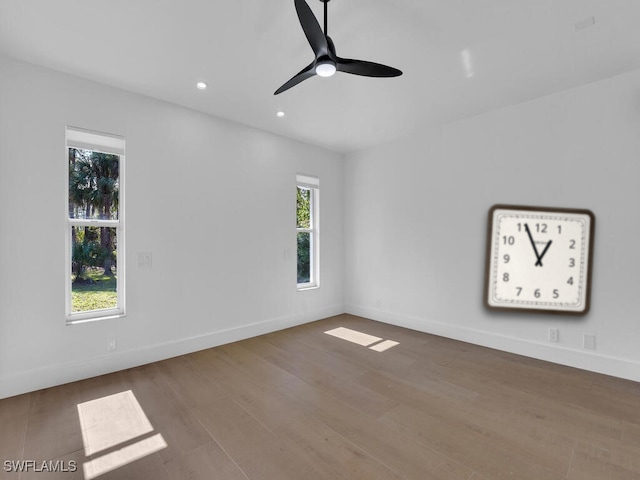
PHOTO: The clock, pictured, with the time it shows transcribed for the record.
12:56
